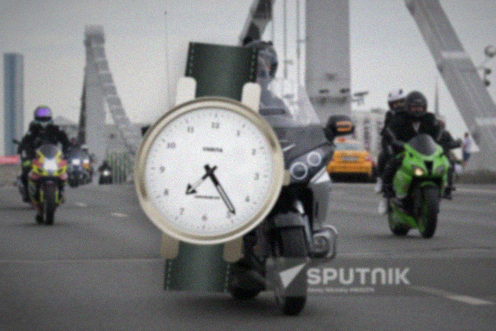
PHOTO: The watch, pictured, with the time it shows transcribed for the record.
7:24
